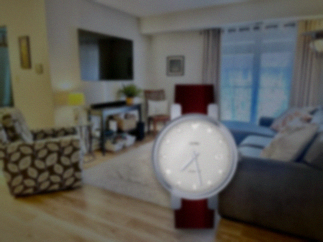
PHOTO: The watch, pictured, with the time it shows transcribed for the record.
7:28
